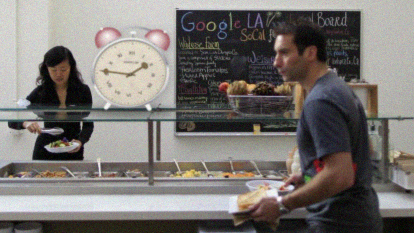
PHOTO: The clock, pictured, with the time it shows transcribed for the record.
1:46
